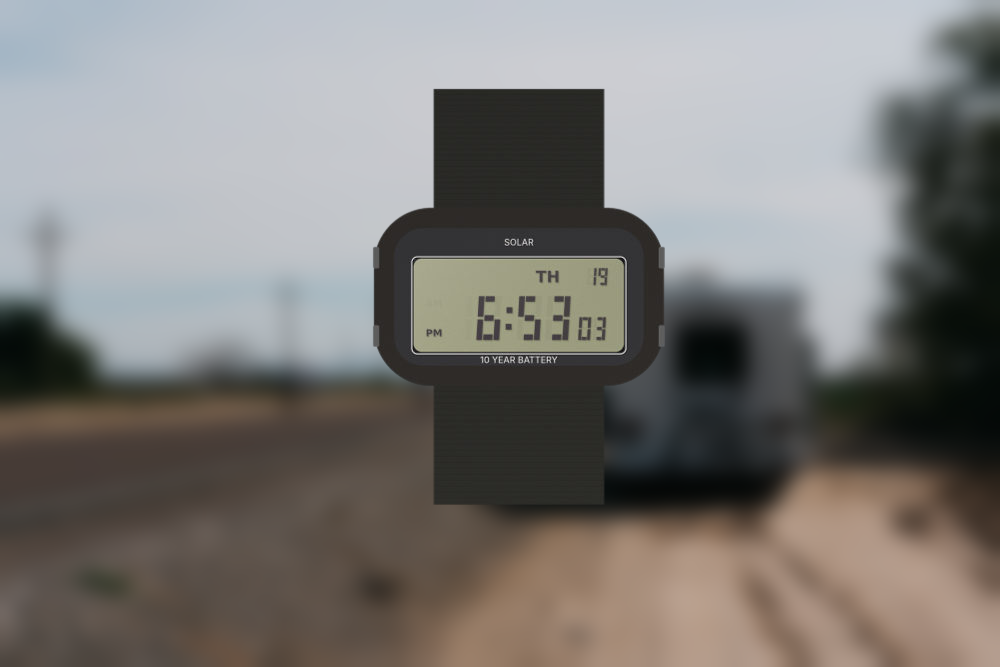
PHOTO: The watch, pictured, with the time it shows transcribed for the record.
6:53:03
